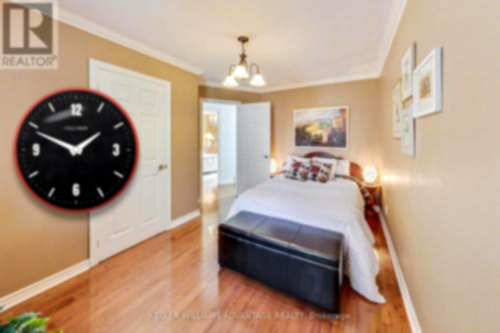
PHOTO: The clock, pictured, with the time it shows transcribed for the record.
1:49
